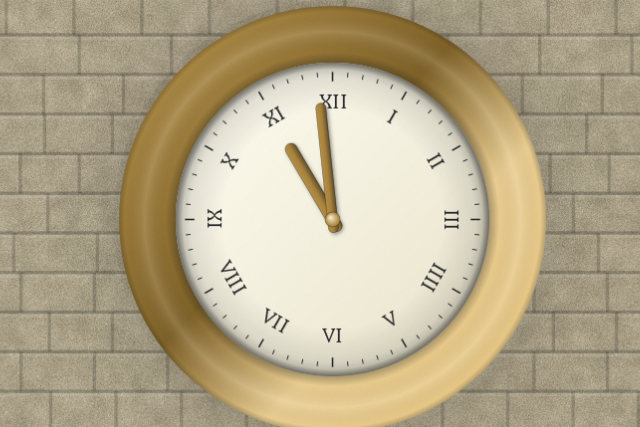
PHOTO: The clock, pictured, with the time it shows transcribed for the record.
10:59
